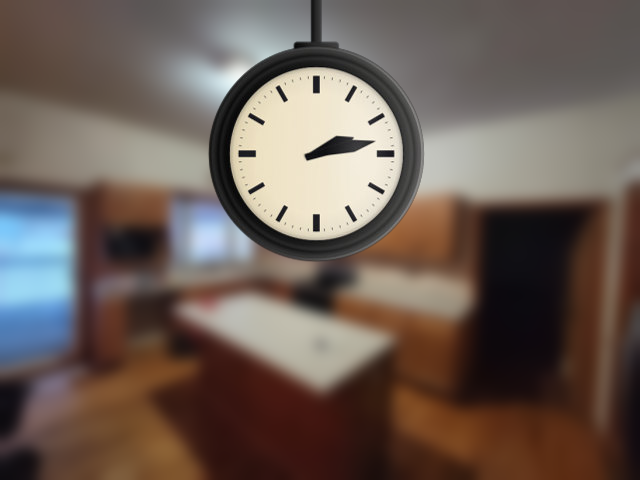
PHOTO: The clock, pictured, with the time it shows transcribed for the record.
2:13
